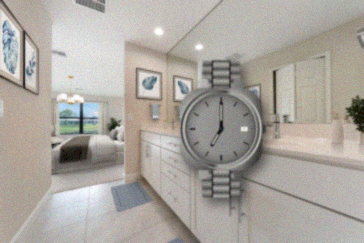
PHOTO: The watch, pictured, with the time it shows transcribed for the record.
7:00
